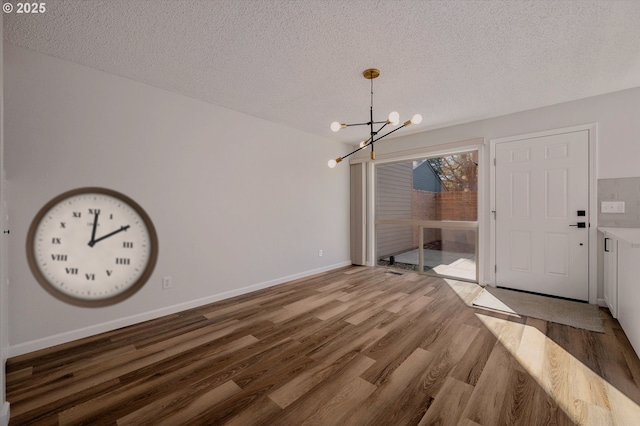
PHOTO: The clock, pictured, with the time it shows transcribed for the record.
12:10
